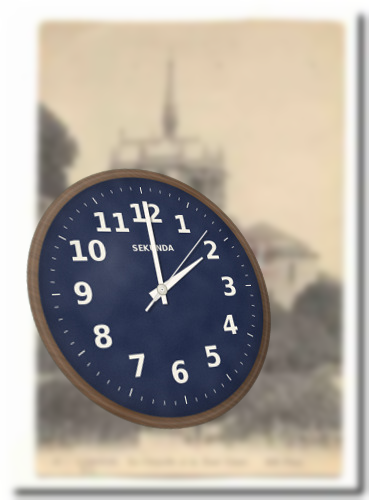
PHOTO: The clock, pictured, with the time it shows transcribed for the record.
2:00:08
